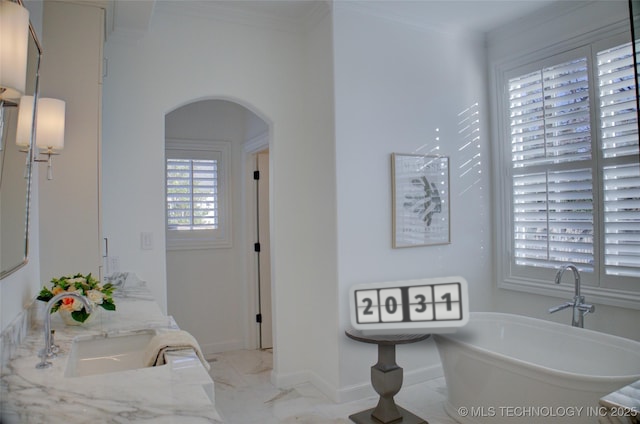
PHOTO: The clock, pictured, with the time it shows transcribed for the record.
20:31
